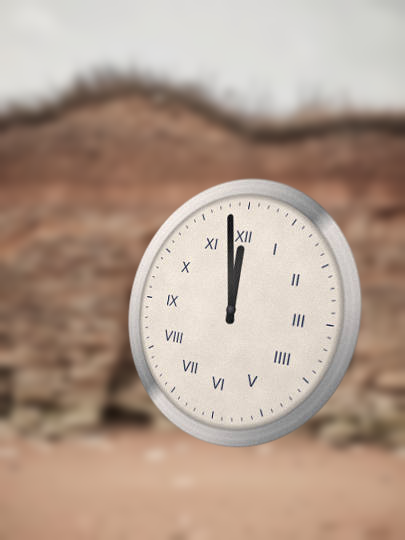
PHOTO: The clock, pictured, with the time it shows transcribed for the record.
11:58
